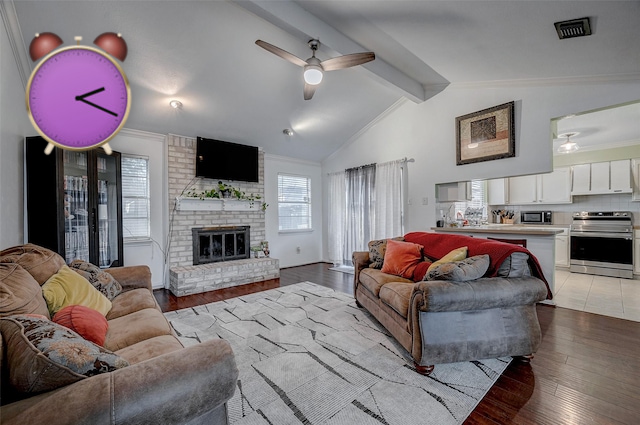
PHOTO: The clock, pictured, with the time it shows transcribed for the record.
2:19
